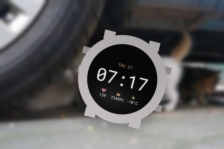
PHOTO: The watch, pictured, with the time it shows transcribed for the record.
7:17
